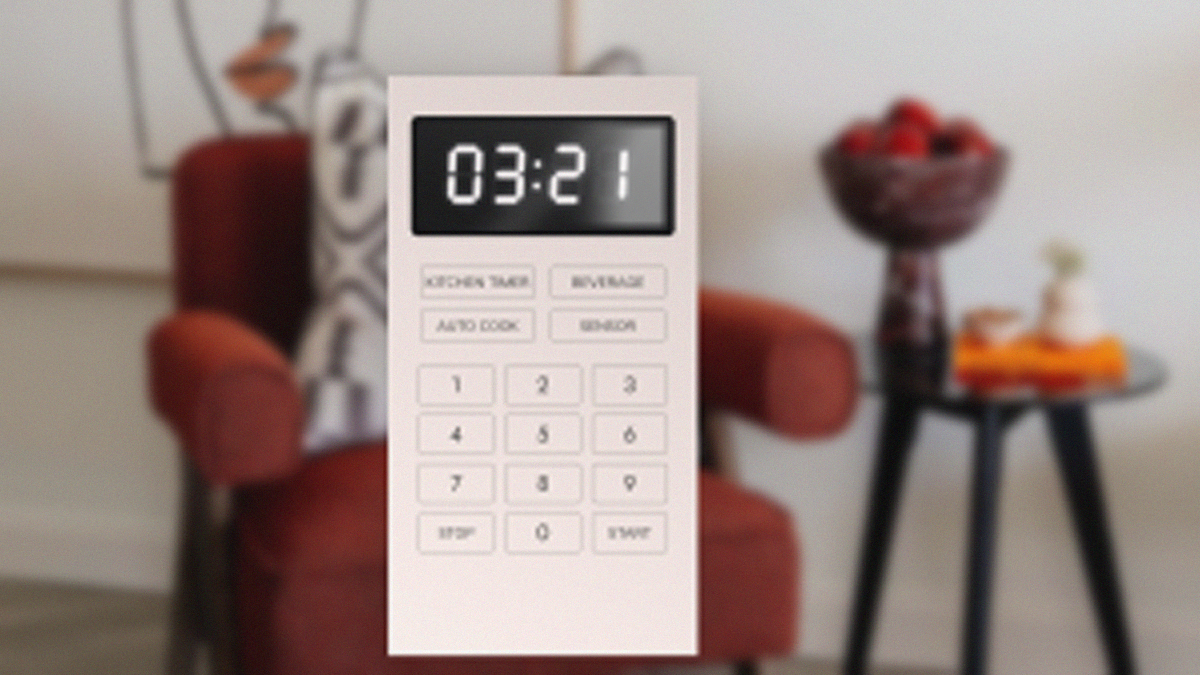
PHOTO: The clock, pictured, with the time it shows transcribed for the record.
3:21
